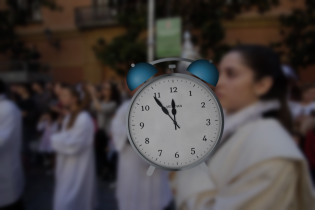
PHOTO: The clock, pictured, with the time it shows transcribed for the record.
11:54
